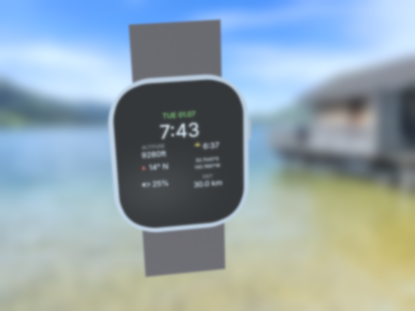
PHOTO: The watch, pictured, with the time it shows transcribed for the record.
7:43
